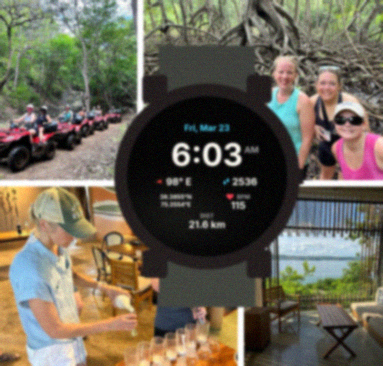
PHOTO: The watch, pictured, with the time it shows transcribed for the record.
6:03
